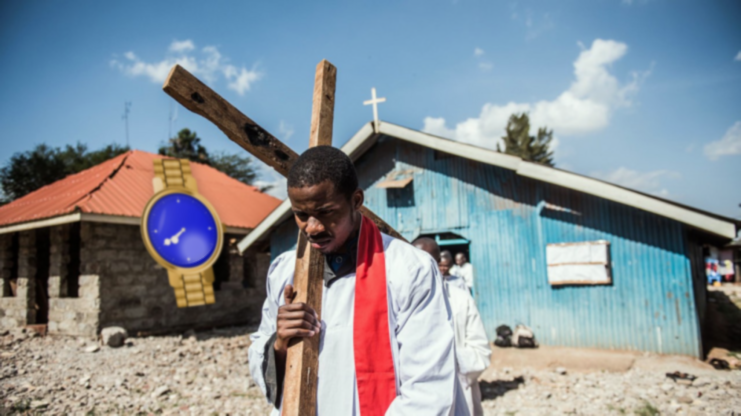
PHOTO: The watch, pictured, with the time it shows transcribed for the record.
7:40
